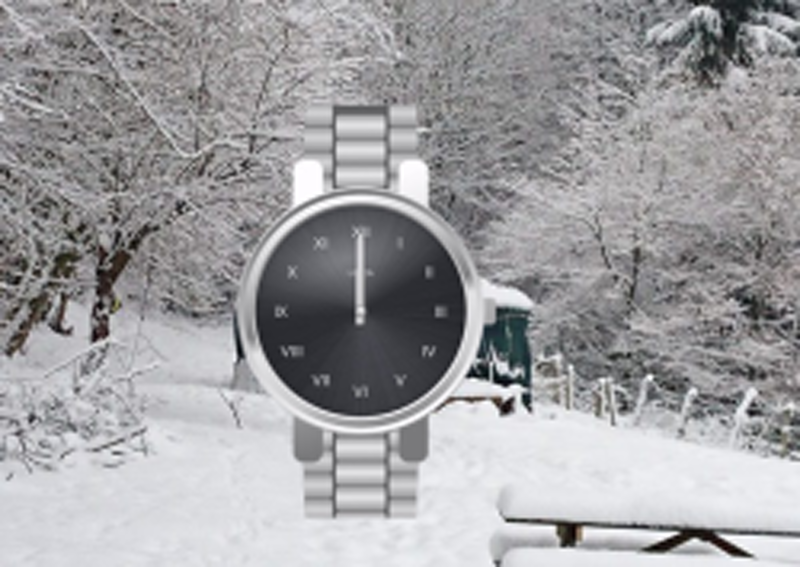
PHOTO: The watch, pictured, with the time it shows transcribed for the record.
12:00
